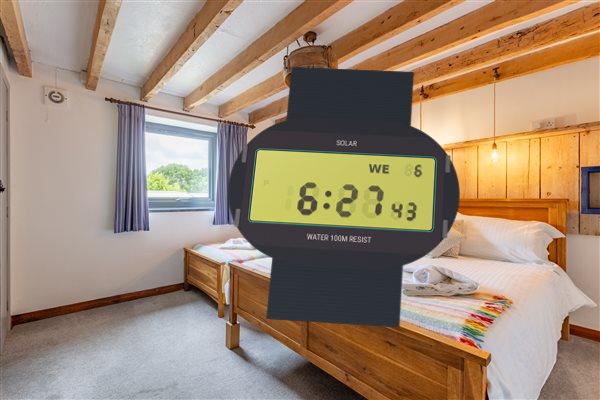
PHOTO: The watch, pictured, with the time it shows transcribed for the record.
6:27:43
